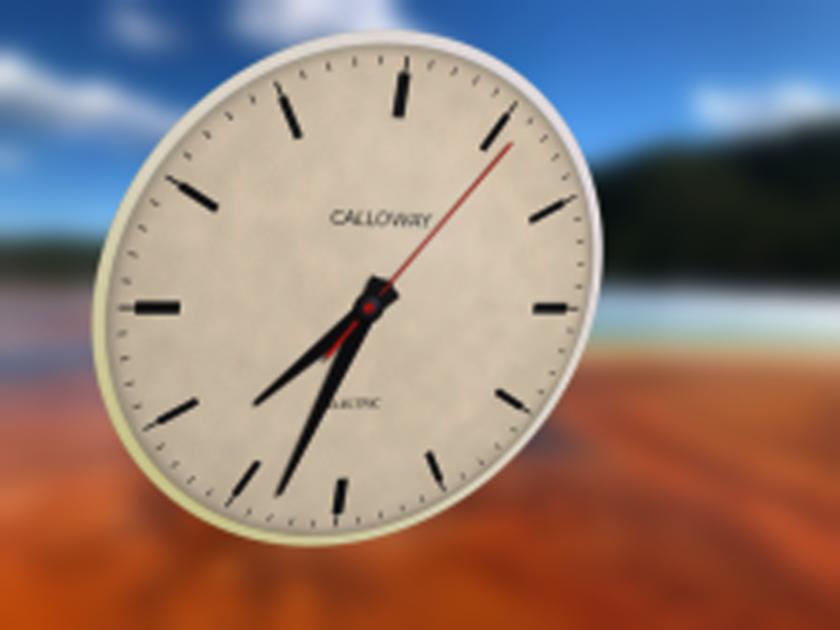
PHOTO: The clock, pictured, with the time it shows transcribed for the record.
7:33:06
